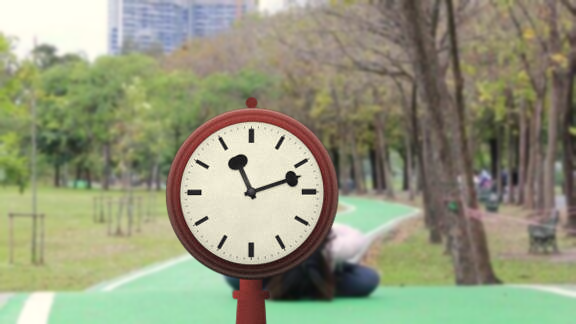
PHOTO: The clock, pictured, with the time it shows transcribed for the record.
11:12
